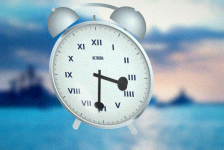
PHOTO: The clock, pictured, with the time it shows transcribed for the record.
3:31
